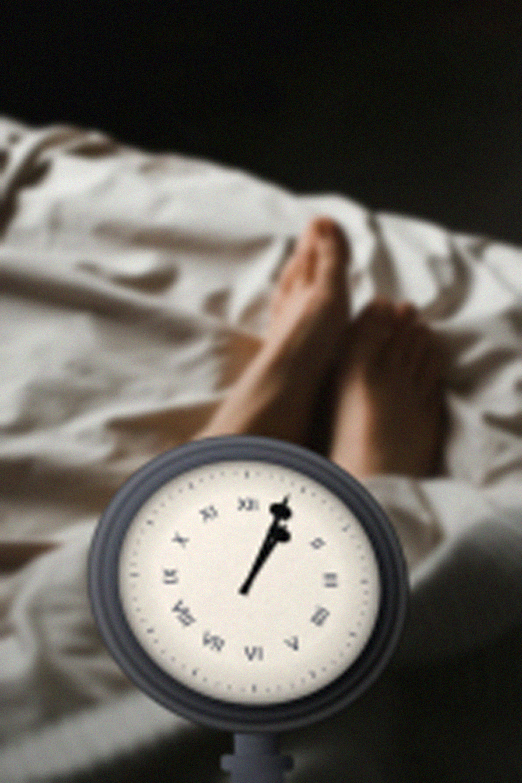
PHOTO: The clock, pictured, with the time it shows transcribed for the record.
1:04
